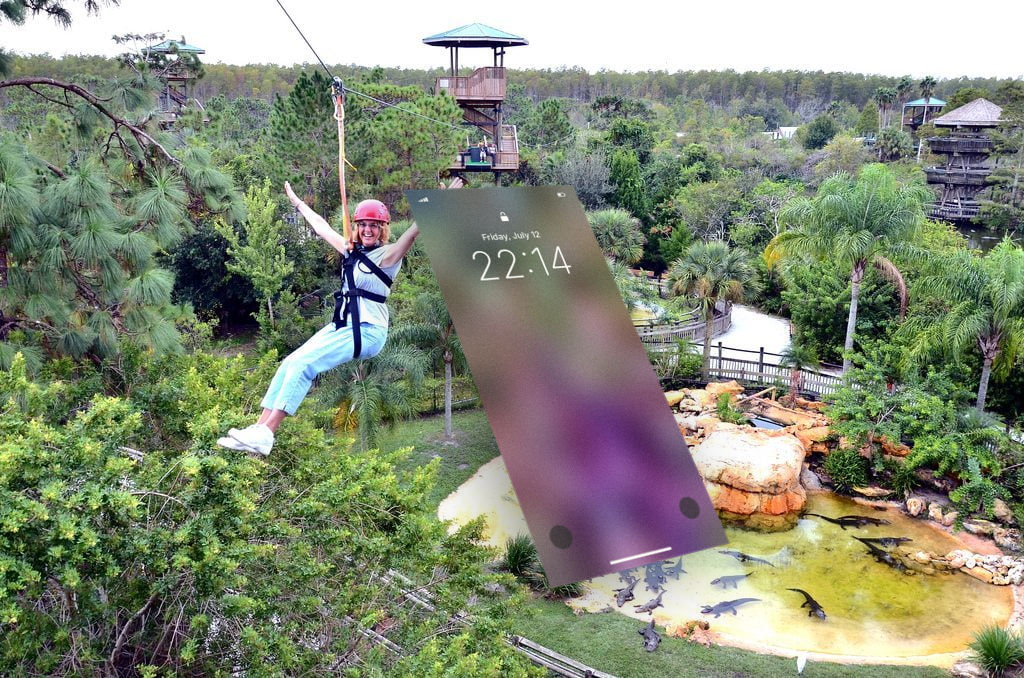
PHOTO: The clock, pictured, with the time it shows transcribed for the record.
22:14
